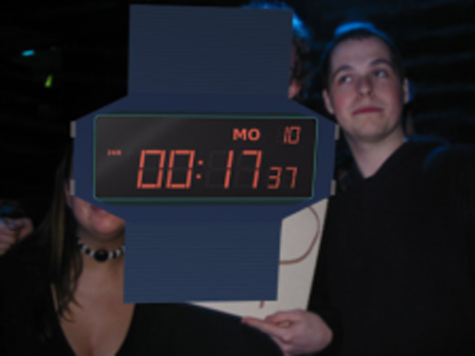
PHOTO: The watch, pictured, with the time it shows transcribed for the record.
0:17:37
